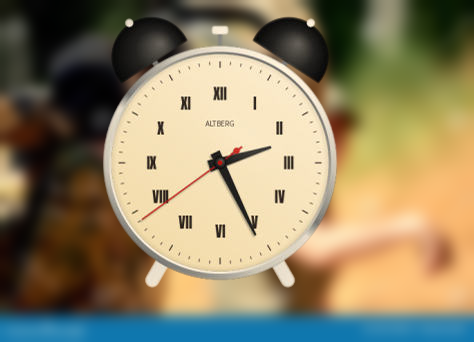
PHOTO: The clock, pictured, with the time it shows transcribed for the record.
2:25:39
